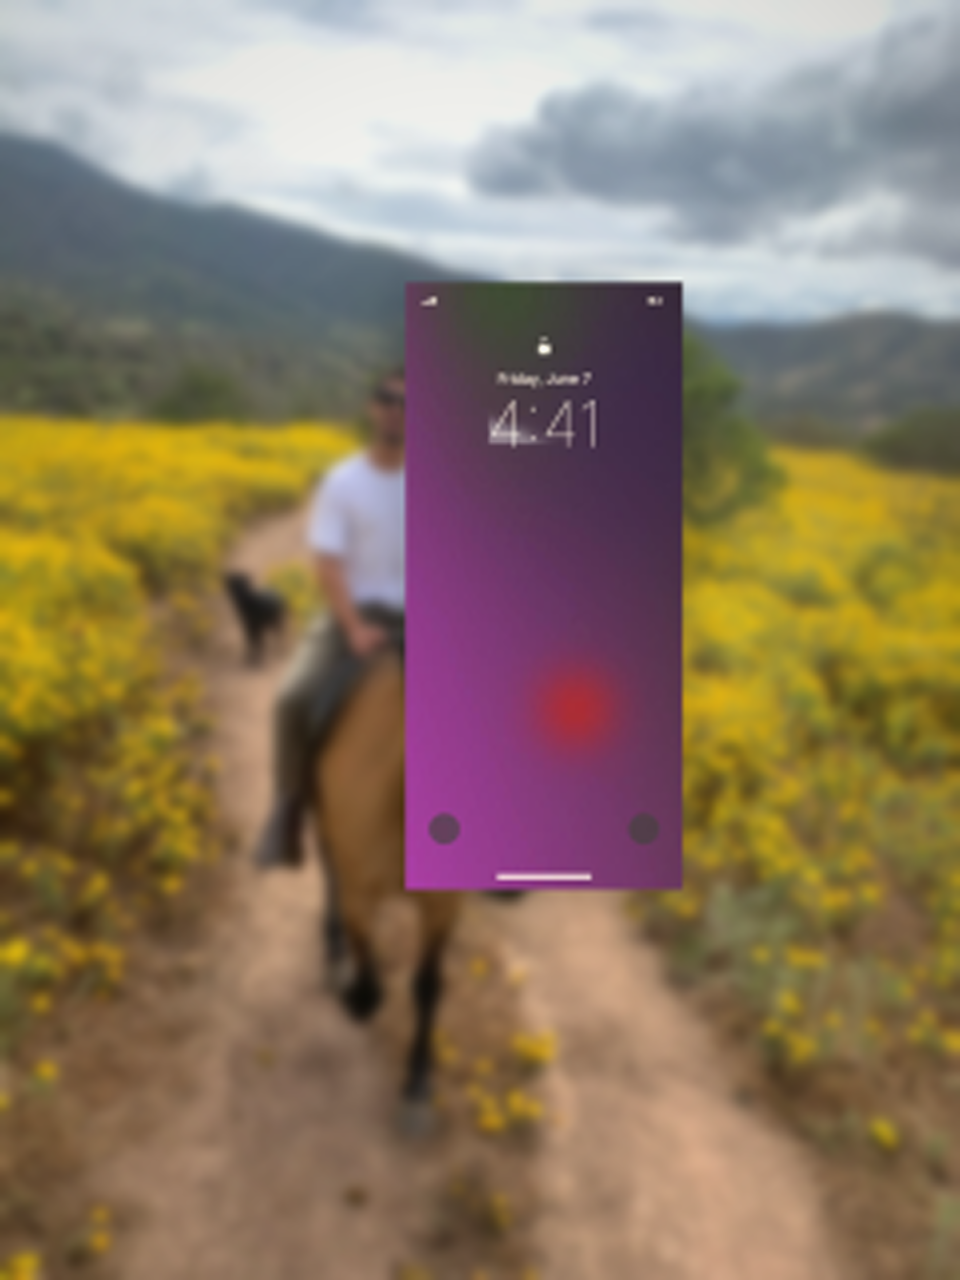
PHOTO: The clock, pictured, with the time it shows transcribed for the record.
4:41
